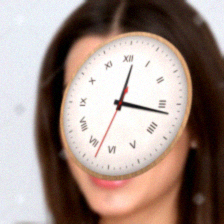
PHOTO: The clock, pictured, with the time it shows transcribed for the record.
12:16:33
